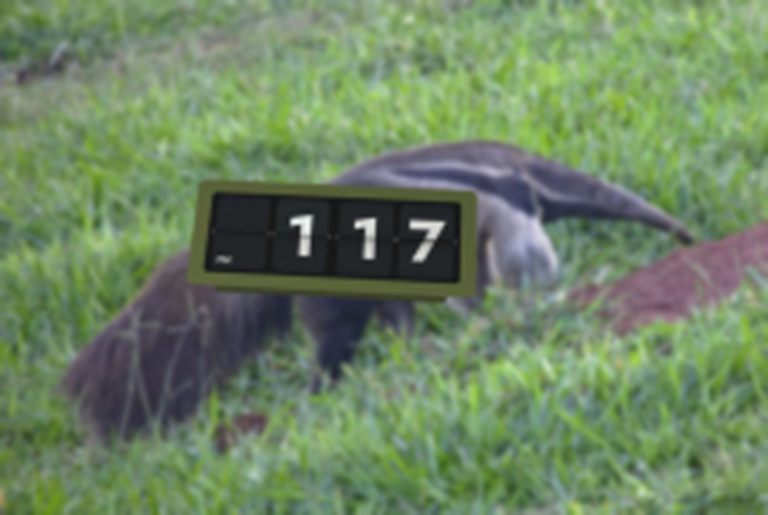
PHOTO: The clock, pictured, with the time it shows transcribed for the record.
1:17
